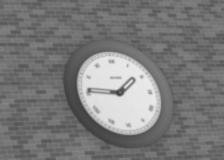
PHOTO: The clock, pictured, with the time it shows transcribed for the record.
1:46
